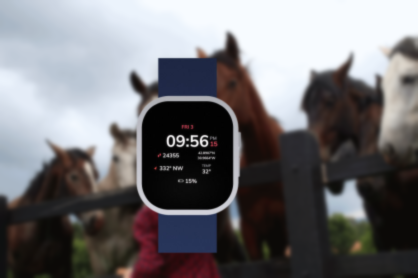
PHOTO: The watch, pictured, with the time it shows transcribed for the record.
9:56
